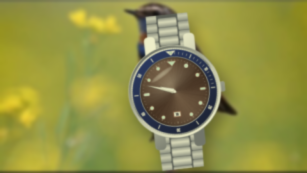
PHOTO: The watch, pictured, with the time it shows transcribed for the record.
9:48
